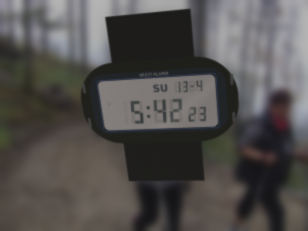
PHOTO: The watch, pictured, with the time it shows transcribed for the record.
5:42:23
